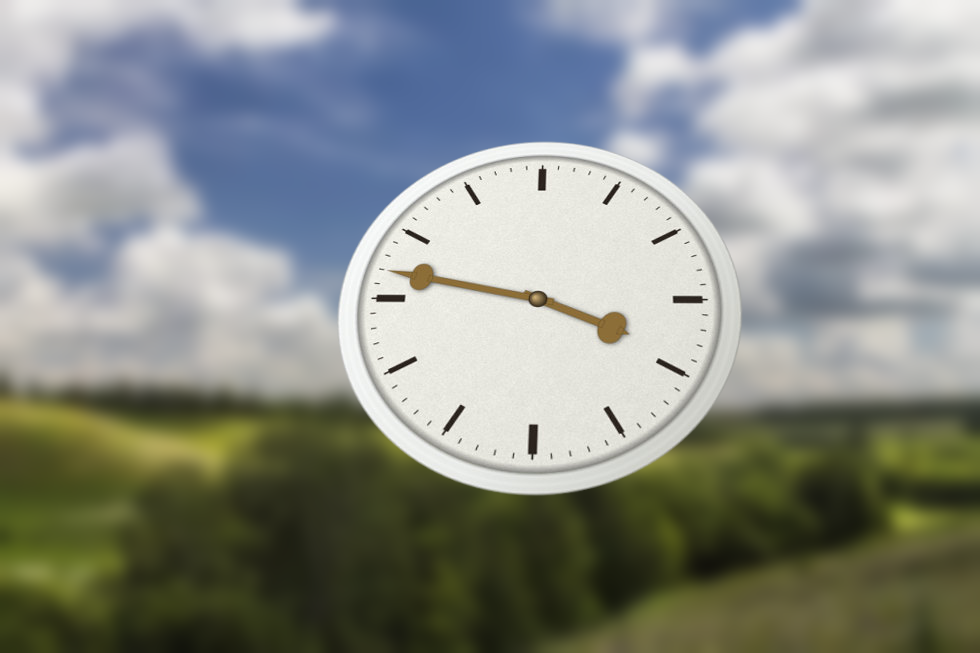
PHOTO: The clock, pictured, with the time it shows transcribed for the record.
3:47
